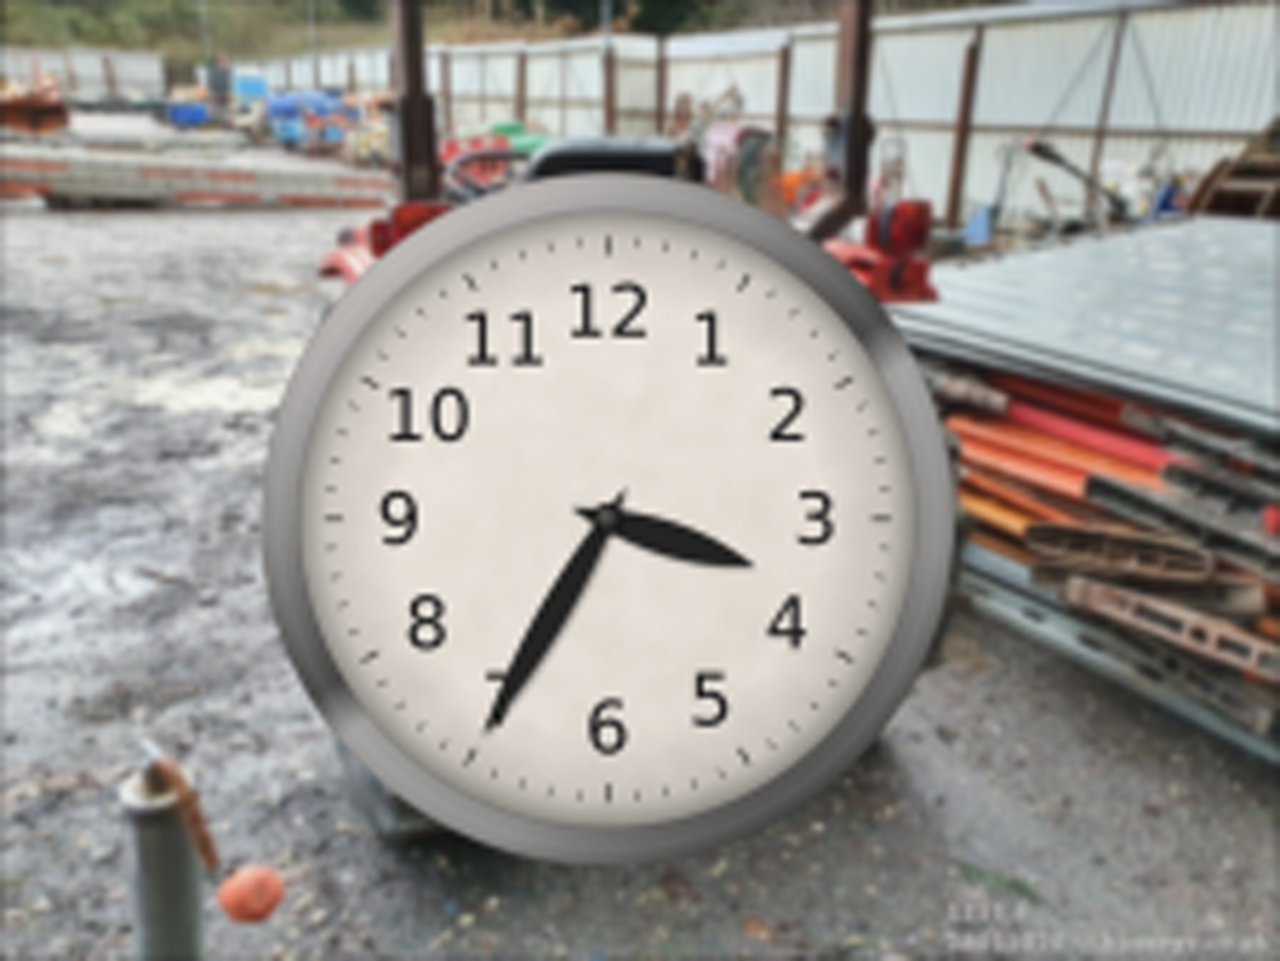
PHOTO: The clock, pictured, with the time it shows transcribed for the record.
3:35
